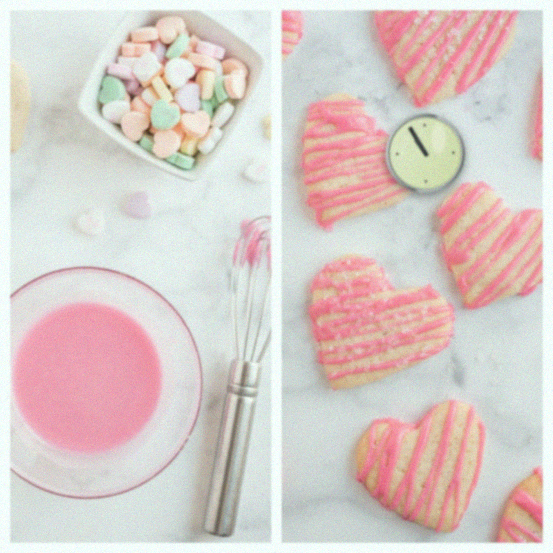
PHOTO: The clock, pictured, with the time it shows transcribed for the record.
10:55
